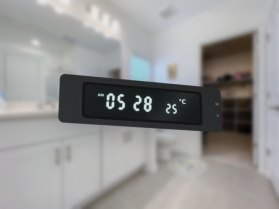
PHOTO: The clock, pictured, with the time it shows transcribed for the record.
5:28
